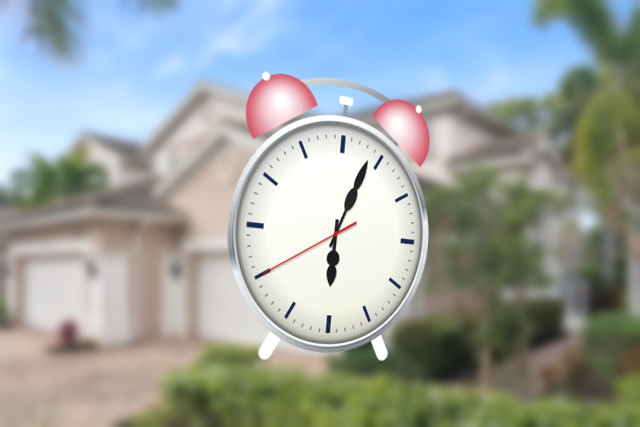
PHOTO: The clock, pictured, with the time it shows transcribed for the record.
6:03:40
